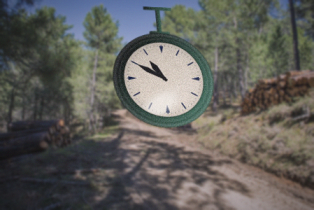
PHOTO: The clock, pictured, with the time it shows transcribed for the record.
10:50
